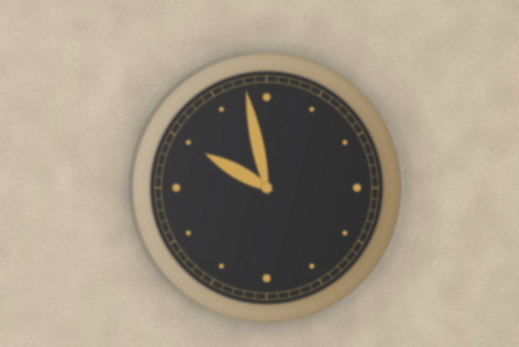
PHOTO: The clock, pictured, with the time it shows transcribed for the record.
9:58
